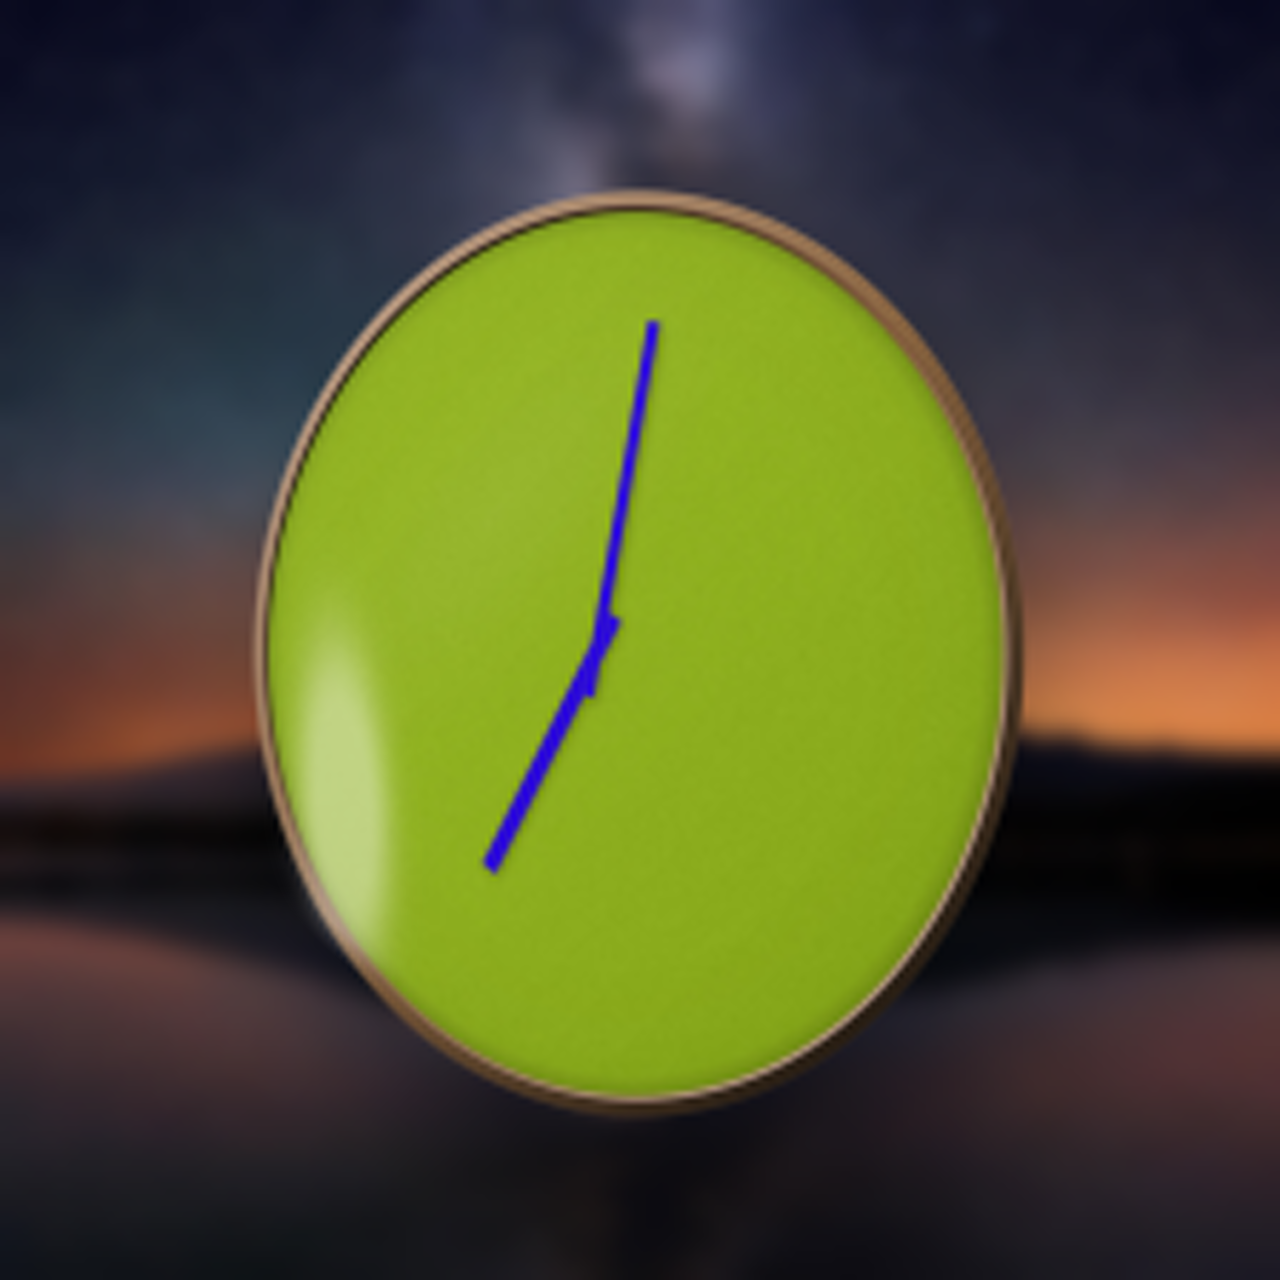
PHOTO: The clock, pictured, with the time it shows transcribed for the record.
7:02
